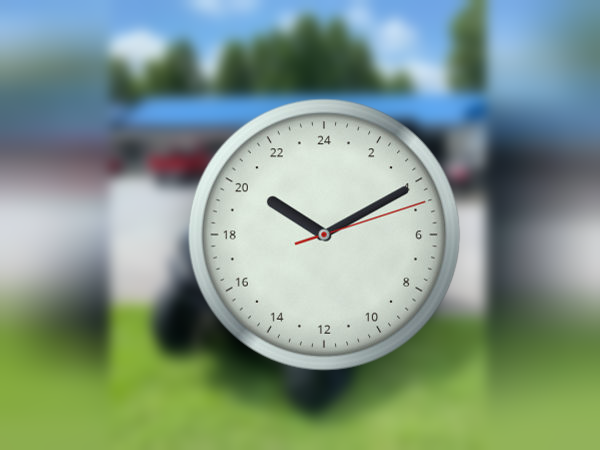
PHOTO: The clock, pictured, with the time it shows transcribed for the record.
20:10:12
